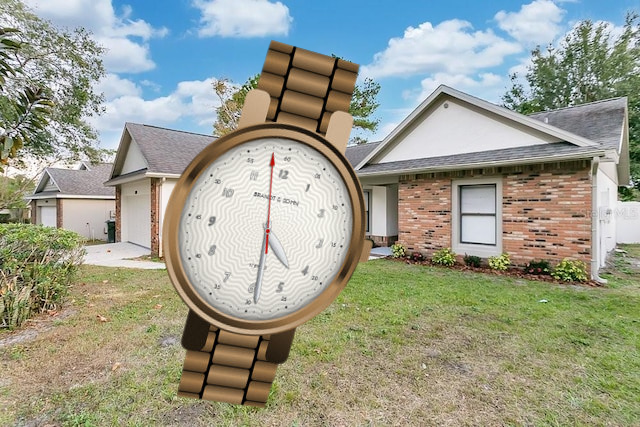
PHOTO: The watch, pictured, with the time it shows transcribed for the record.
4:28:58
